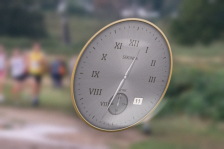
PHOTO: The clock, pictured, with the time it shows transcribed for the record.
12:33
